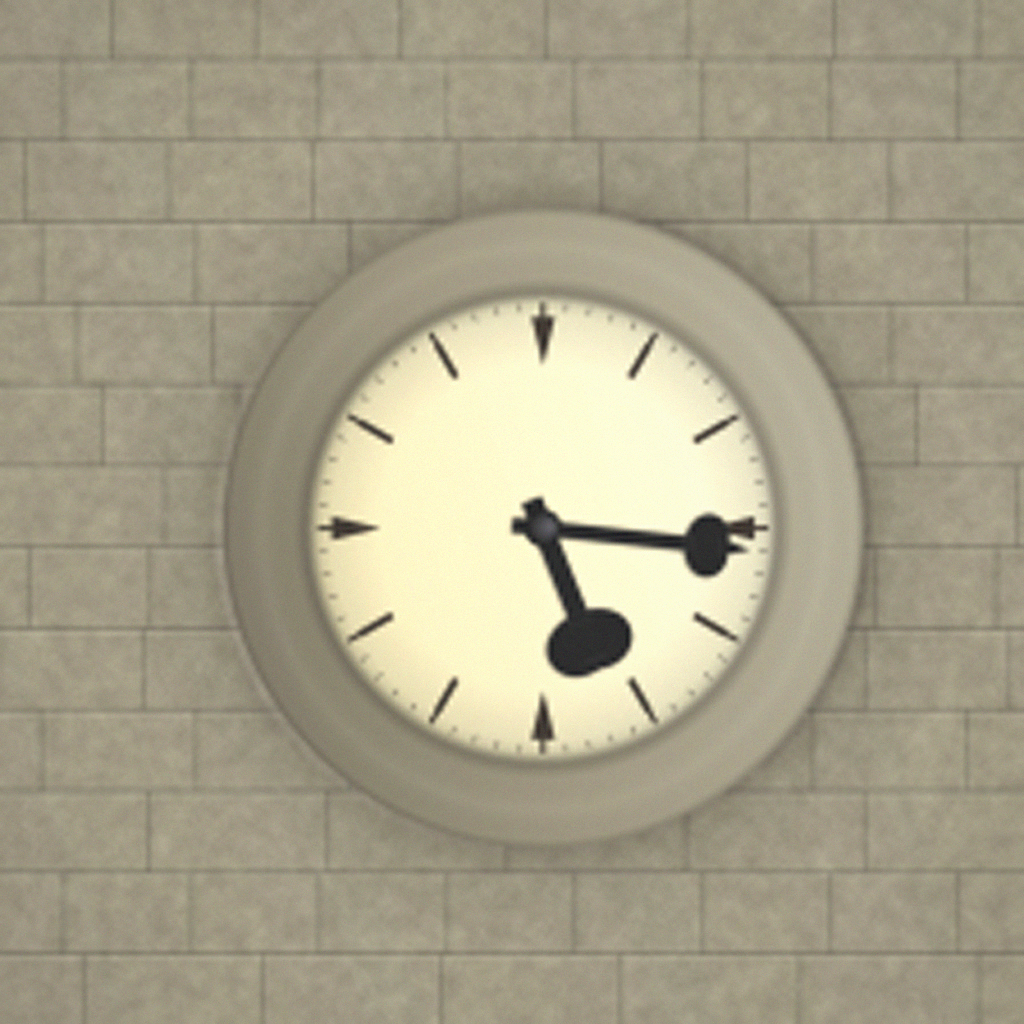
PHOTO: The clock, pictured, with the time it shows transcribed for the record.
5:16
